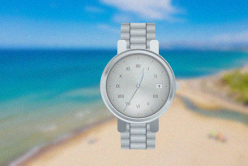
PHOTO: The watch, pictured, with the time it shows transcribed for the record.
12:35
